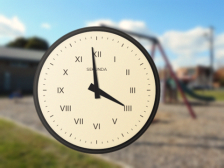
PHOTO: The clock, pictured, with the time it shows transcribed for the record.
3:59
